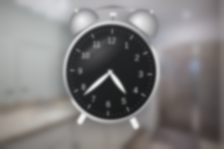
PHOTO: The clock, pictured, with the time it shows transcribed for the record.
4:38
